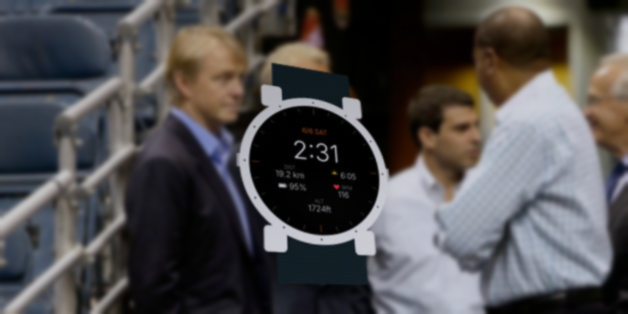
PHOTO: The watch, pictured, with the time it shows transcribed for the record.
2:31
